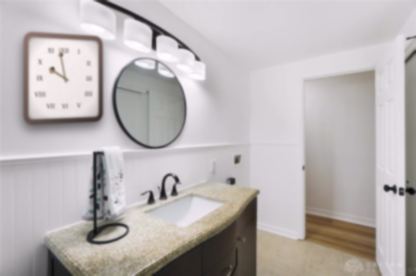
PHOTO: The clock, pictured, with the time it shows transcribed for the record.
9:58
